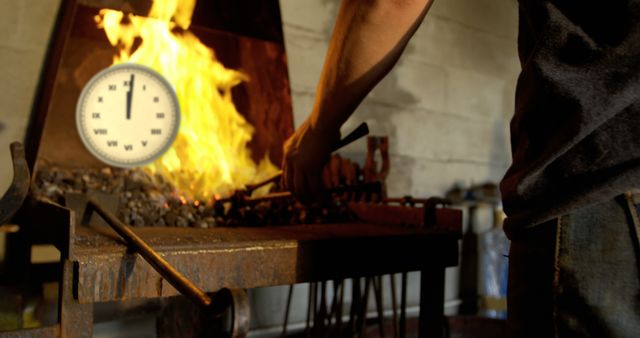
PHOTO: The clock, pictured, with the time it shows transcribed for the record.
12:01
